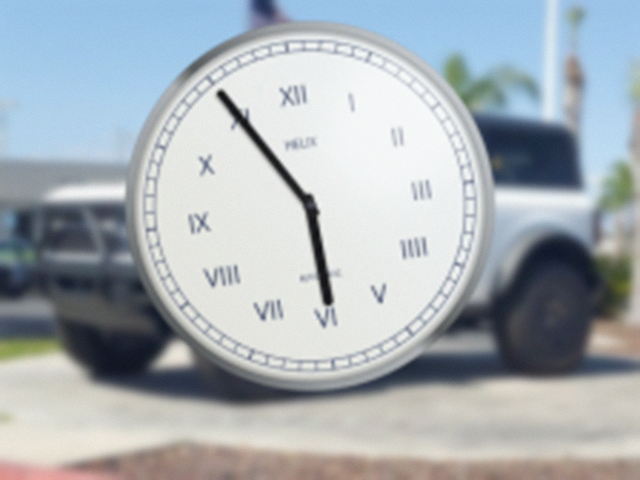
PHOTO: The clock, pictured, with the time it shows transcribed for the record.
5:55
